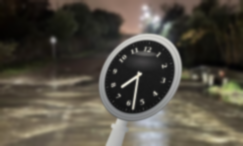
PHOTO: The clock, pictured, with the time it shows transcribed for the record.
7:28
